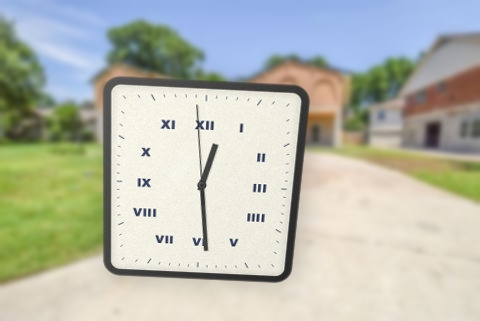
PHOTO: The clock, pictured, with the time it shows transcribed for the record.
12:28:59
